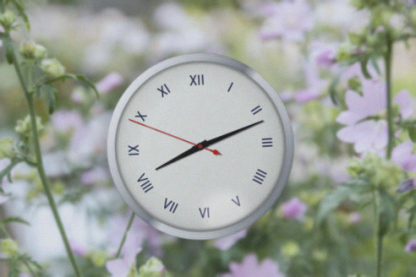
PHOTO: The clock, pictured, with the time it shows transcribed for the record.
8:11:49
